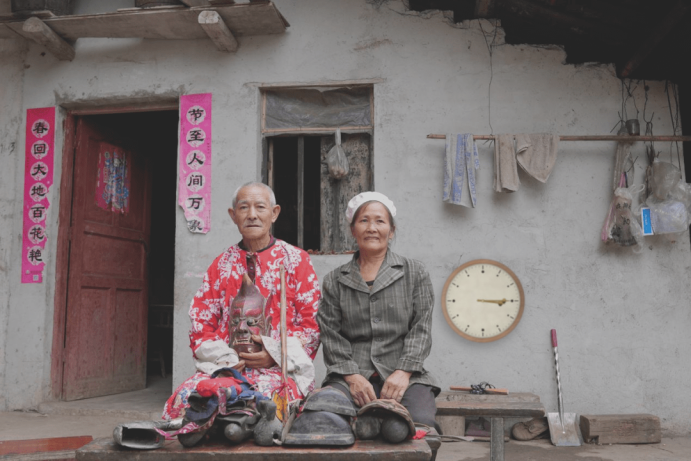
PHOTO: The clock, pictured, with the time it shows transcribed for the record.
3:15
